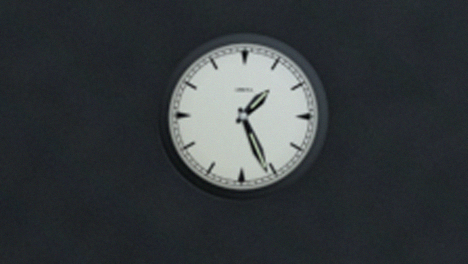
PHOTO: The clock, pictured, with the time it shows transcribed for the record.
1:26
